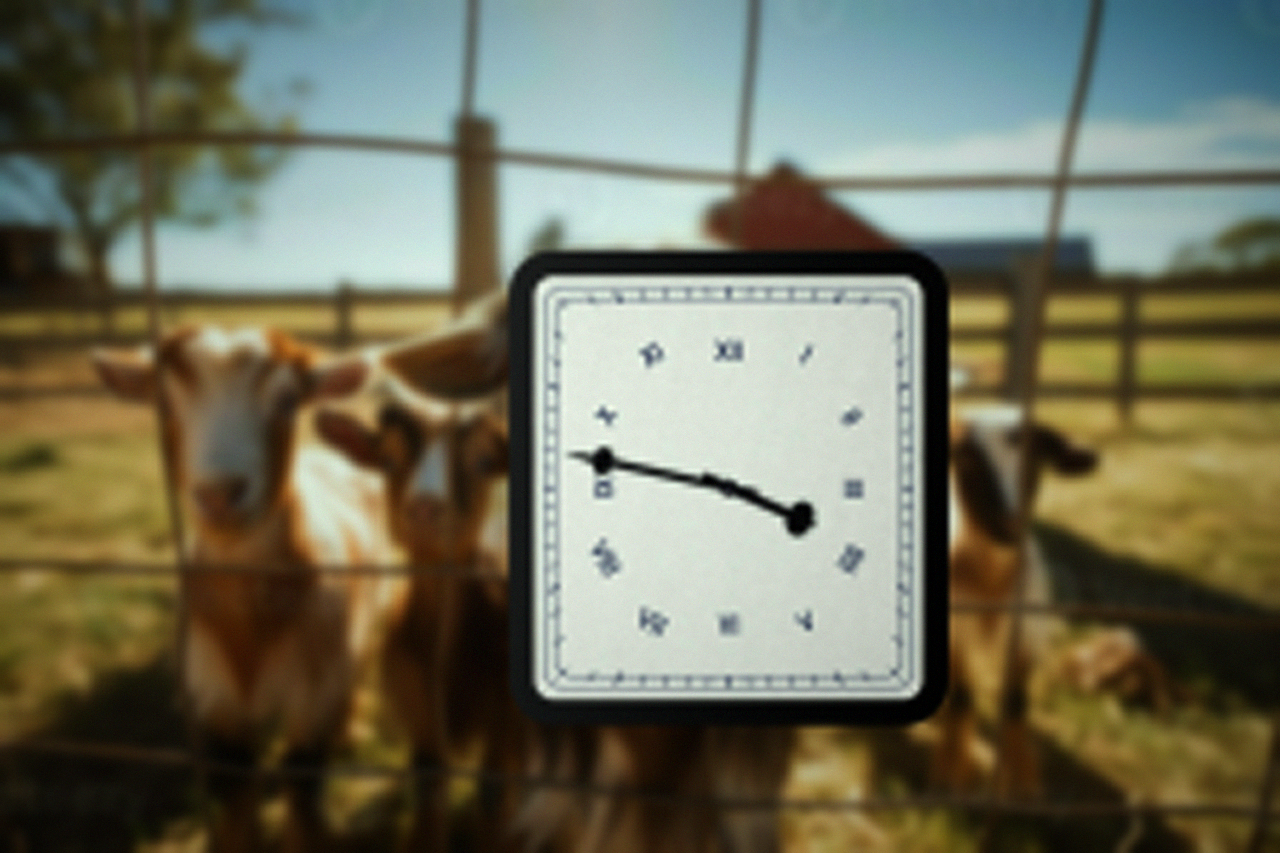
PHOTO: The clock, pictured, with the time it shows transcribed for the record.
3:47
